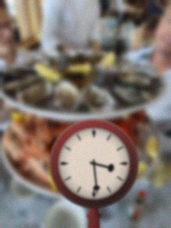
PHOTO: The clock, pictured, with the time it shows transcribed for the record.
3:29
